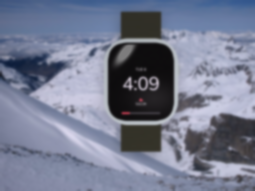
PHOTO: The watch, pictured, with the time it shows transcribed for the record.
4:09
